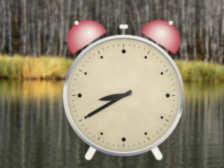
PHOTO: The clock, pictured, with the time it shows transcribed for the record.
8:40
